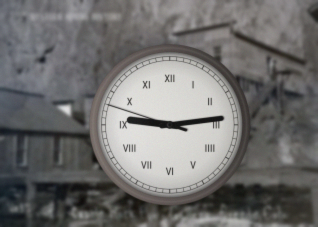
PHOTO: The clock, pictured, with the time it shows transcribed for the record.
9:13:48
